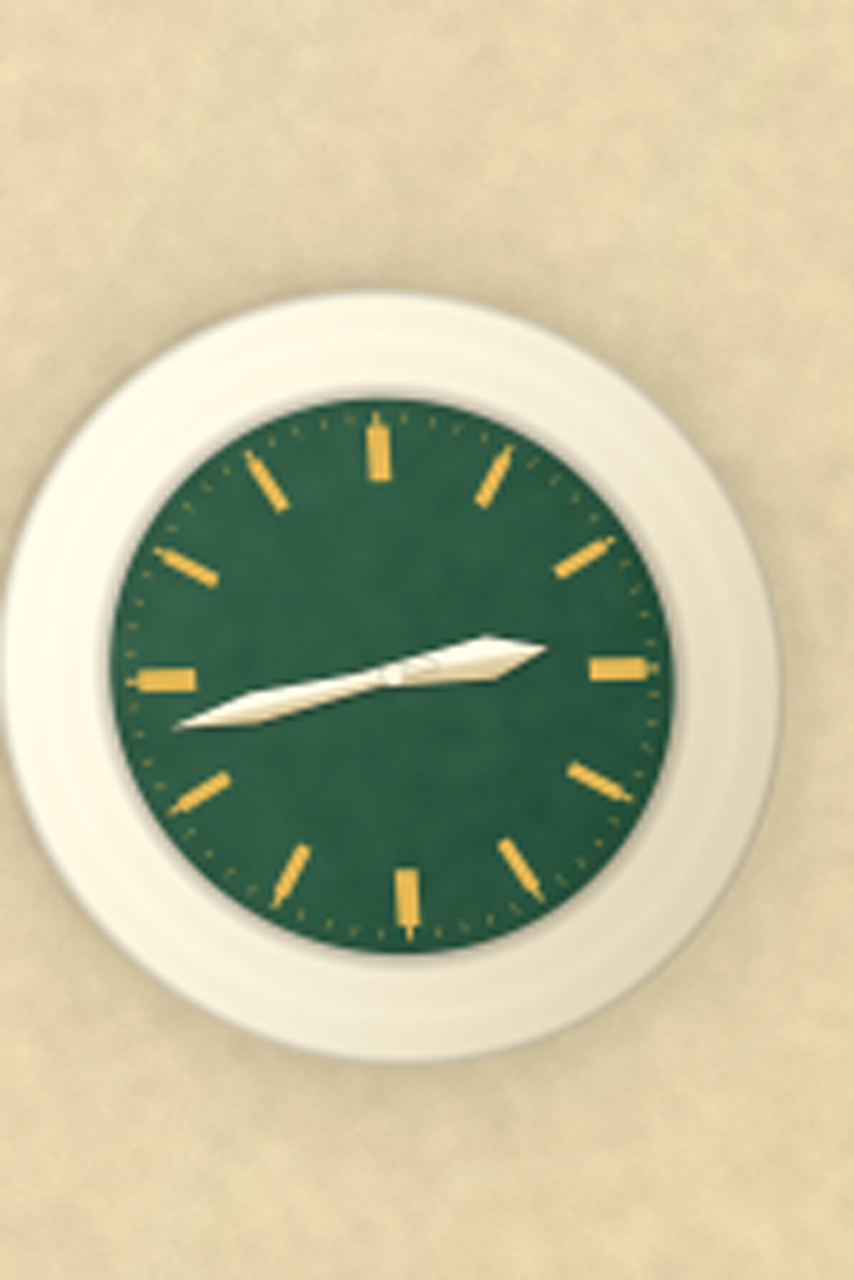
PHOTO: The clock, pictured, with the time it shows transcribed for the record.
2:43
